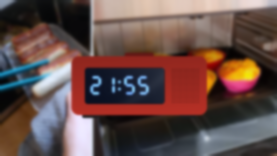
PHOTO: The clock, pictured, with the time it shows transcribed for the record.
21:55
